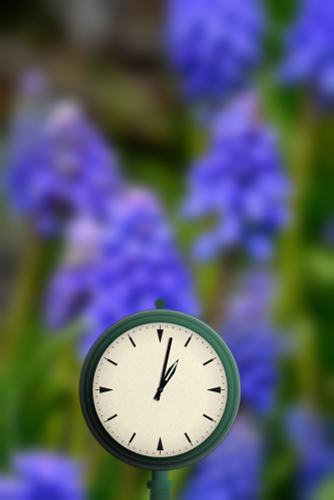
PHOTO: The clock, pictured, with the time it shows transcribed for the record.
1:02
